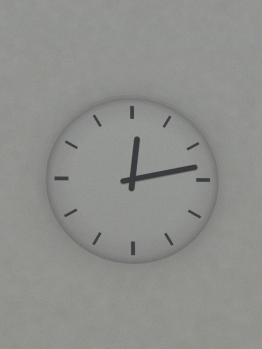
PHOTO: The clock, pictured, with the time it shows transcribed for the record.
12:13
